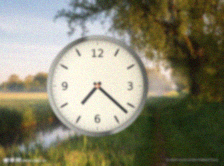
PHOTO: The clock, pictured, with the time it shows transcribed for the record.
7:22
